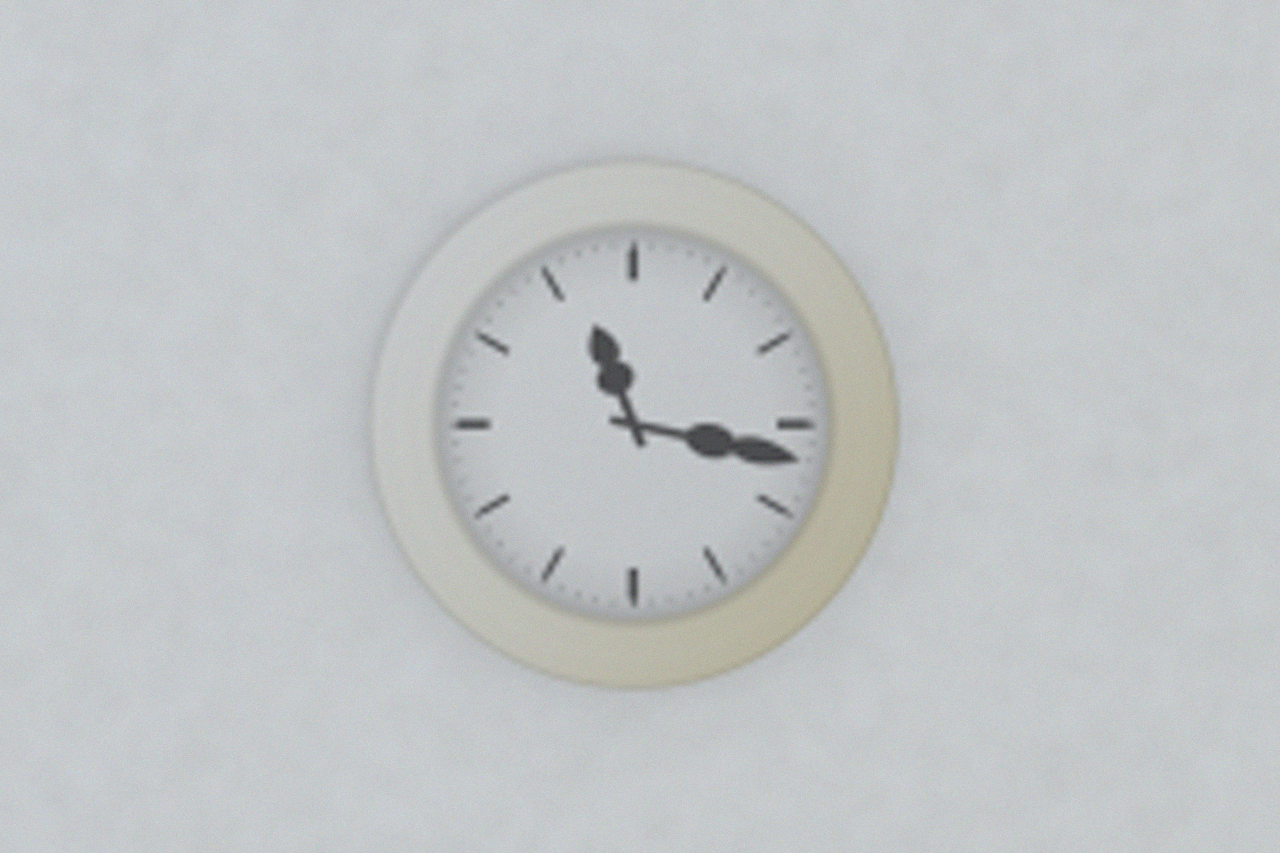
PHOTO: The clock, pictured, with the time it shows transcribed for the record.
11:17
